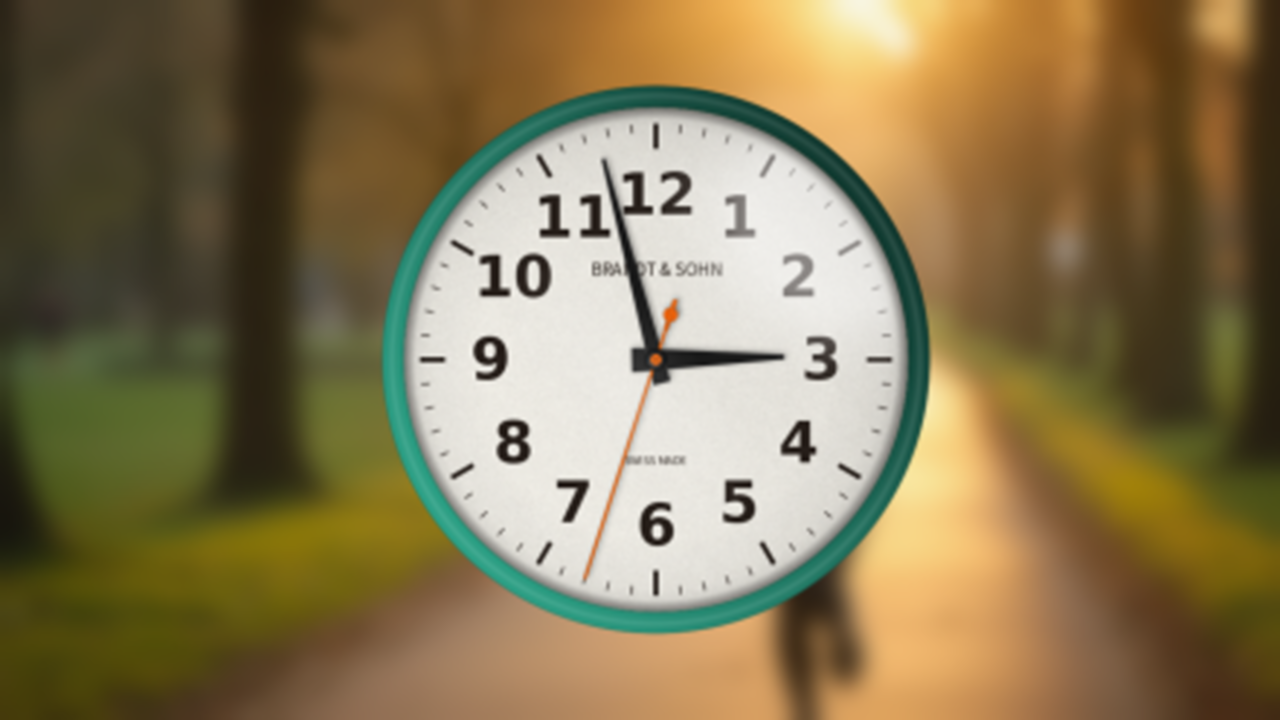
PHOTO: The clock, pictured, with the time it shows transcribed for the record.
2:57:33
